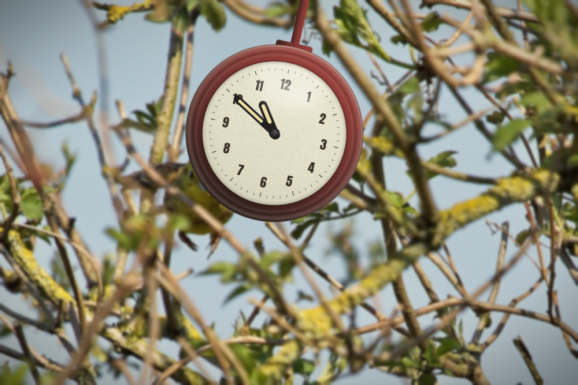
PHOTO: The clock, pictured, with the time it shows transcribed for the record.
10:50
